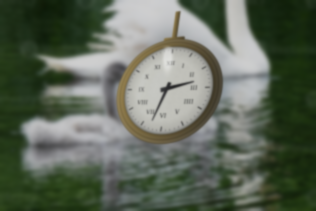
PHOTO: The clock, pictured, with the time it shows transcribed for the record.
2:33
